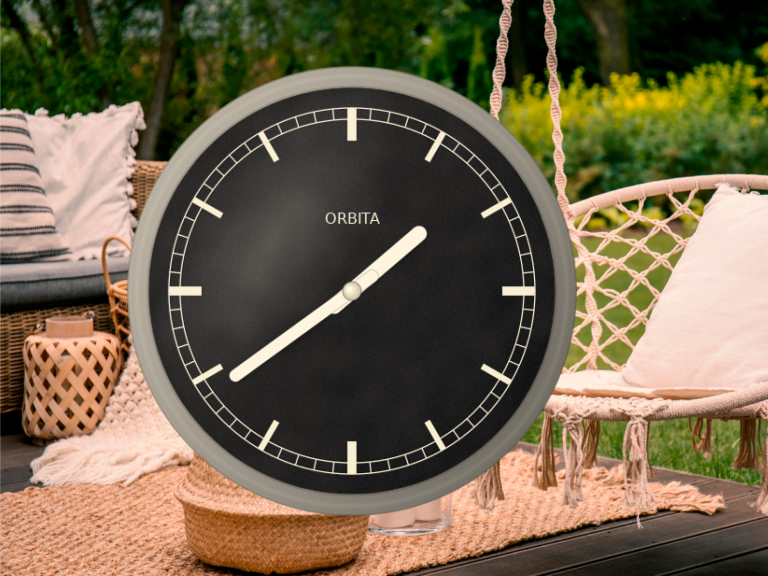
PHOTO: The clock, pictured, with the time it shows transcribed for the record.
1:39
